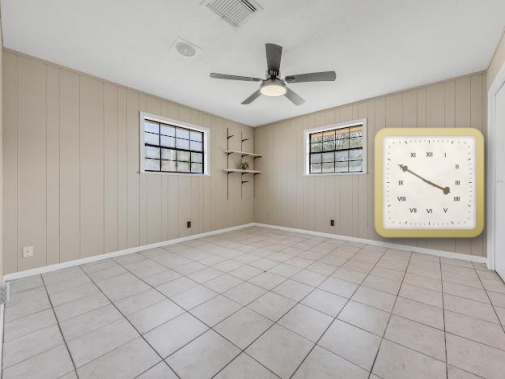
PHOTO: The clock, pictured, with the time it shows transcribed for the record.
3:50
